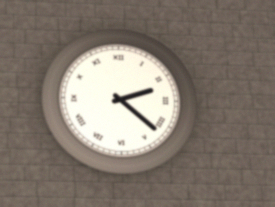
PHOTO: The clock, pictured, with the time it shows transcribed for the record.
2:22
